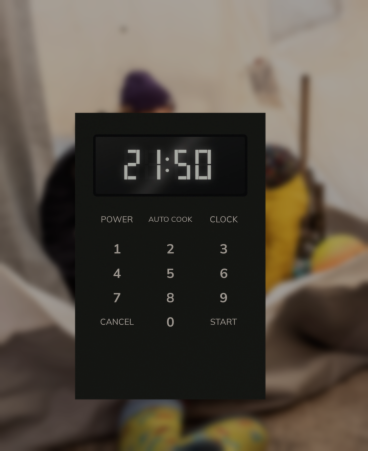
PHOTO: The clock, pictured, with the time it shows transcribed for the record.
21:50
